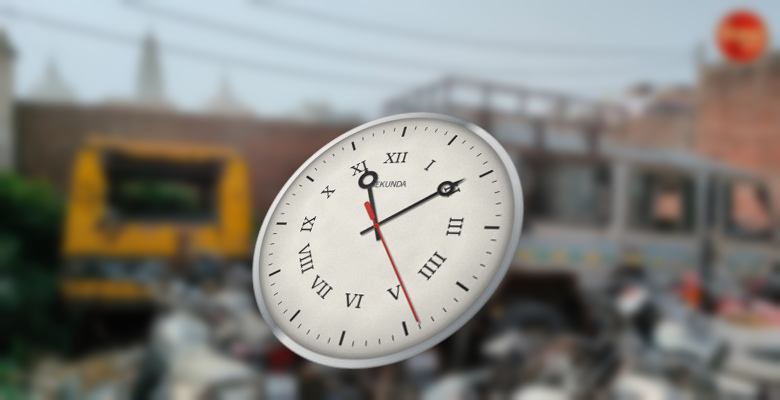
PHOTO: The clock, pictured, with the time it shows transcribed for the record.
11:09:24
